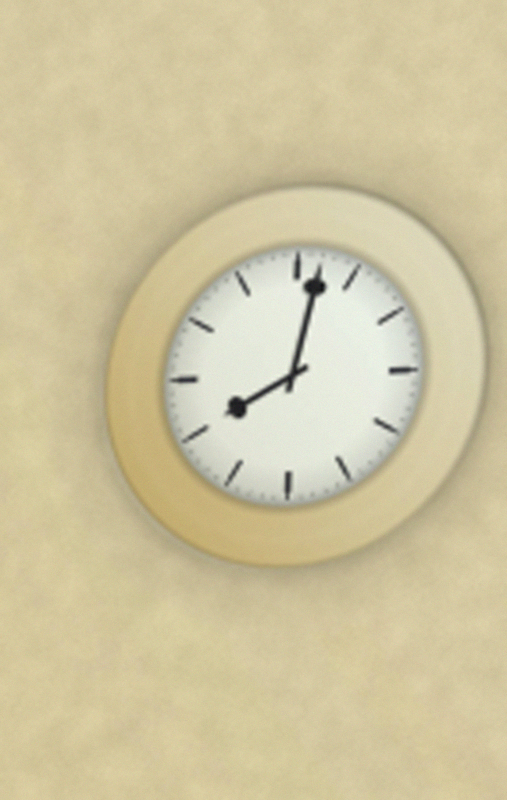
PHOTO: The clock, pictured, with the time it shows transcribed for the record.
8:02
